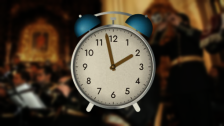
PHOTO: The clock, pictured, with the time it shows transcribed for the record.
1:58
